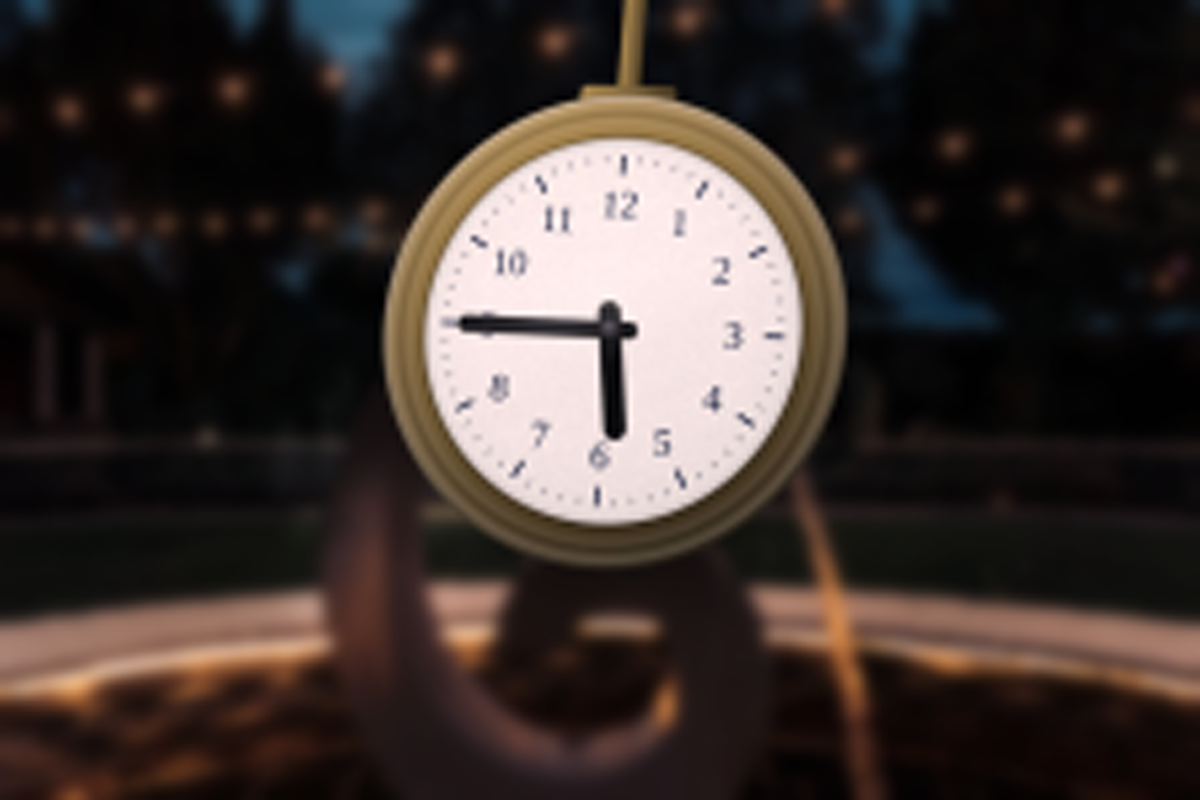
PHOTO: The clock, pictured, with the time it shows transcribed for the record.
5:45
